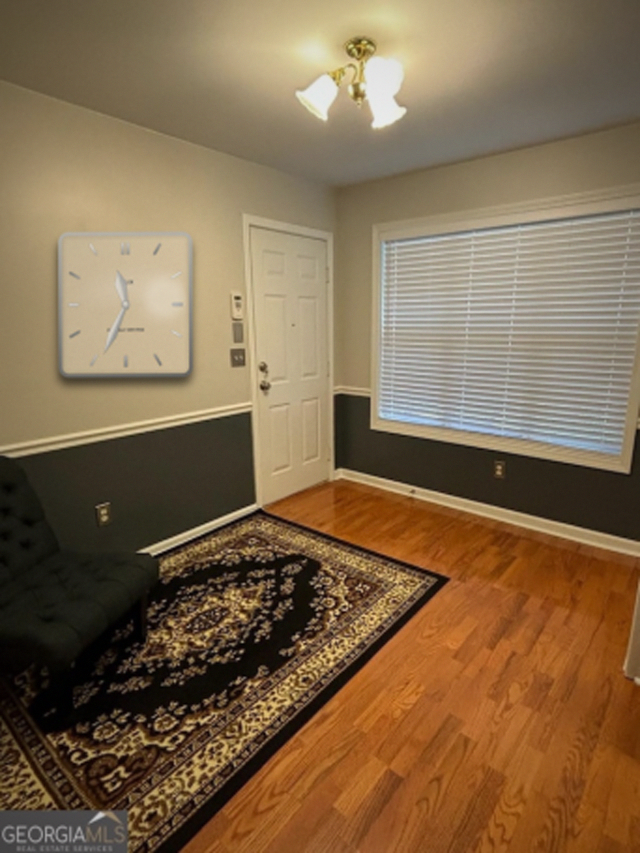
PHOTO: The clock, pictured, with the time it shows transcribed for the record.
11:34
